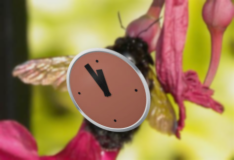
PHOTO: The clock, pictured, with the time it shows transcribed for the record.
11:56
